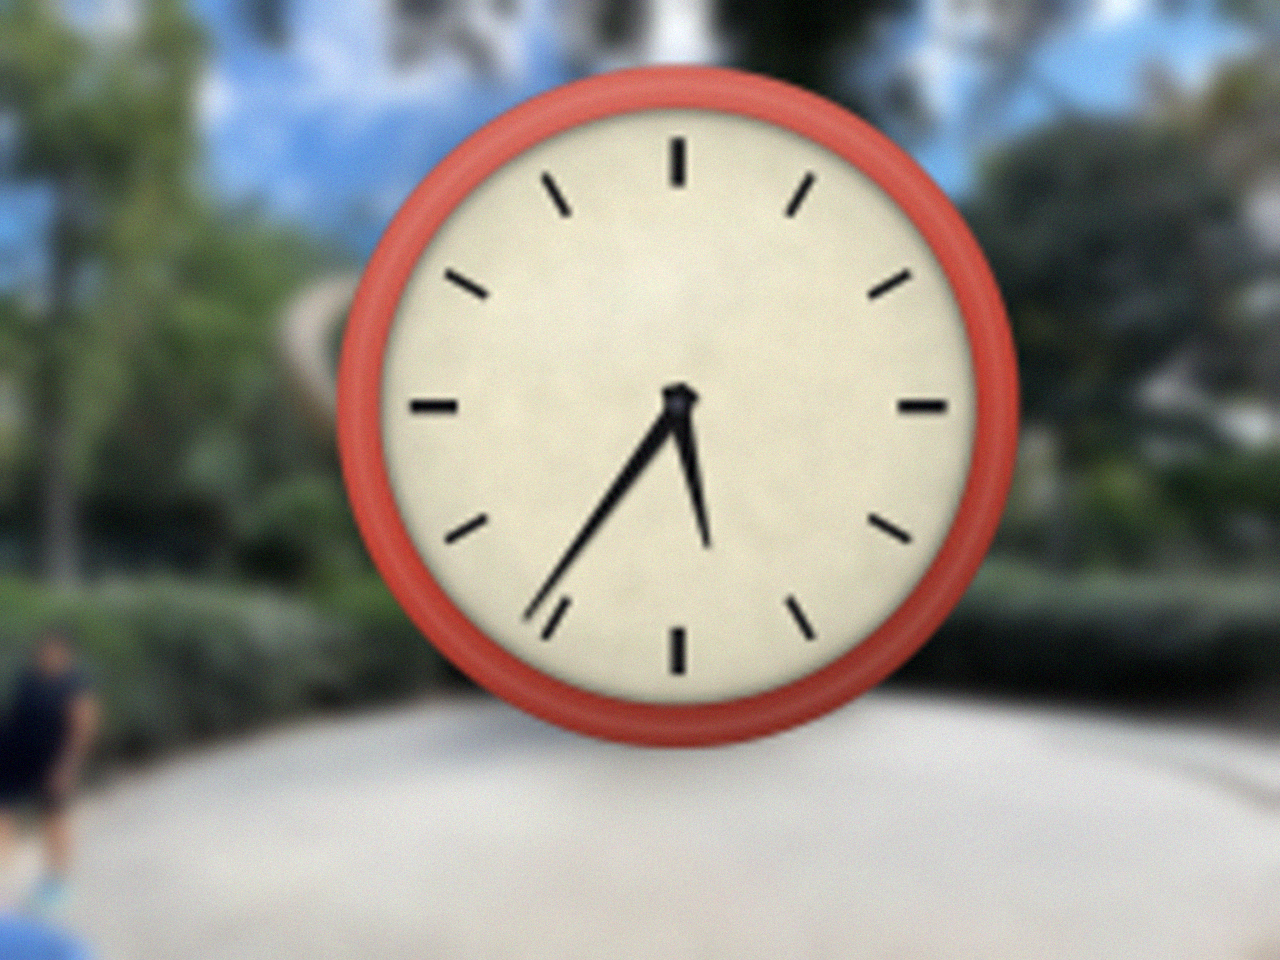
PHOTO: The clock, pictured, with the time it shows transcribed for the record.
5:36
